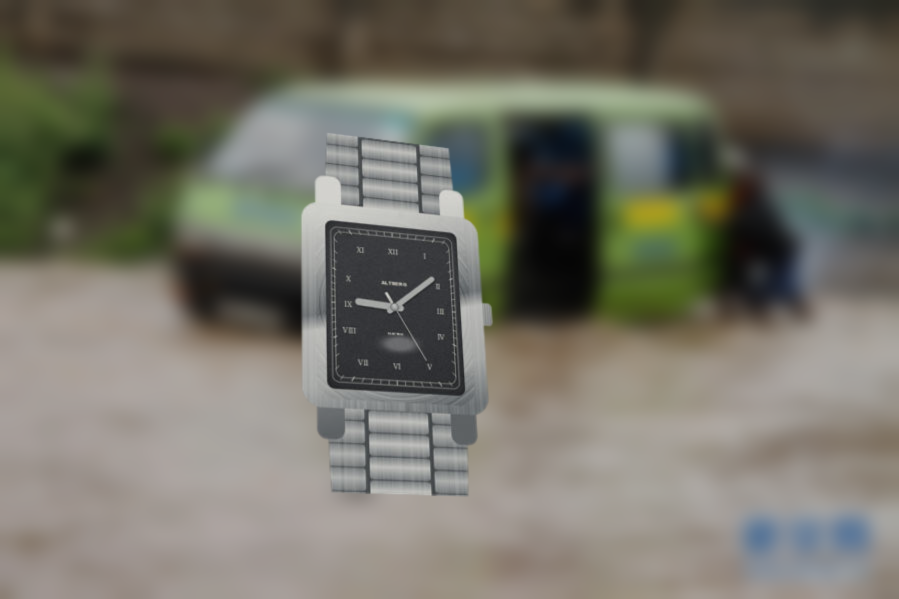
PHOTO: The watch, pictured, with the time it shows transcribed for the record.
9:08:25
